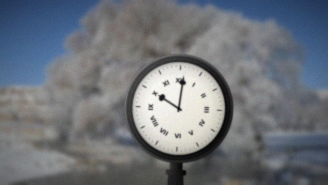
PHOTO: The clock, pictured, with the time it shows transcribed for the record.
10:01
